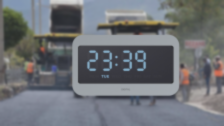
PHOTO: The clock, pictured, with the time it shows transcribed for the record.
23:39
